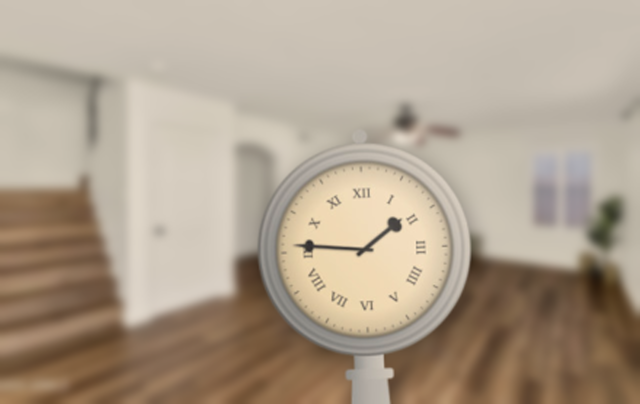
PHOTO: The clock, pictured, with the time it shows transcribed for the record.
1:46
